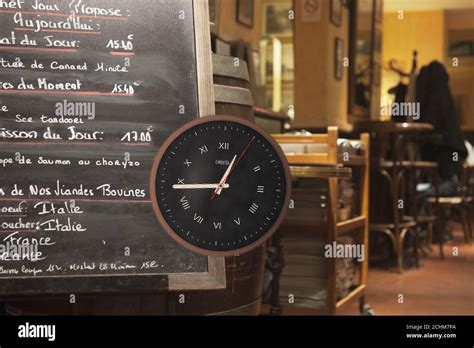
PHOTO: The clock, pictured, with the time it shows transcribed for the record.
12:44:05
